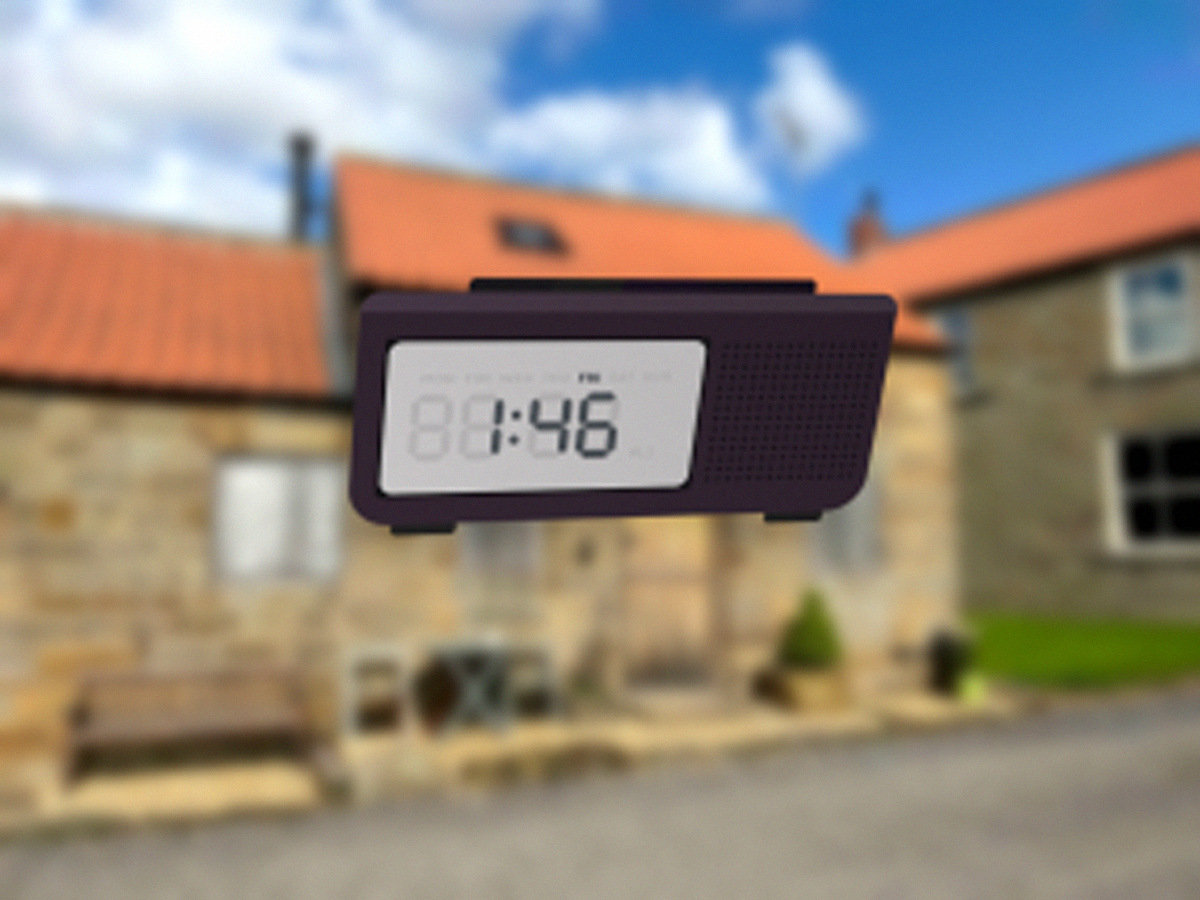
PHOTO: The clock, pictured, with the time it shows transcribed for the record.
1:46
